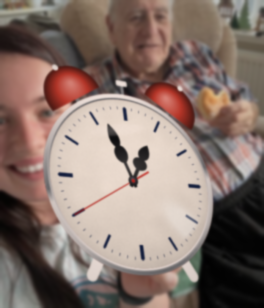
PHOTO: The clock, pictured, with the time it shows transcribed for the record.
12:56:40
